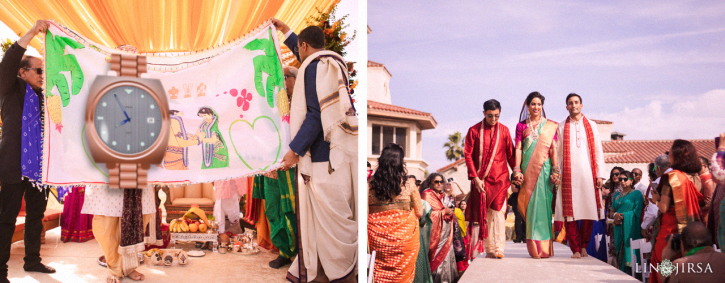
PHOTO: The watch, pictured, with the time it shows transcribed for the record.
7:55
